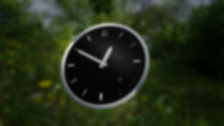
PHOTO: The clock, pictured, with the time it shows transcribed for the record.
12:50
